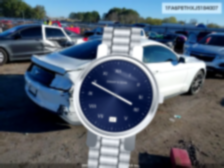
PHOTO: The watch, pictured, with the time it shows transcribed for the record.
3:49
